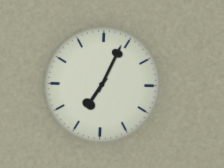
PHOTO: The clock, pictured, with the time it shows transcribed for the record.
7:04
